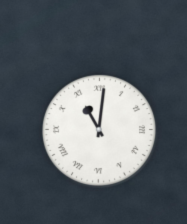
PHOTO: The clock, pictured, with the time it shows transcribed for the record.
11:01
